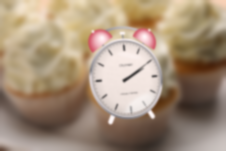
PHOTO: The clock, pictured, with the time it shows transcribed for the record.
2:10
